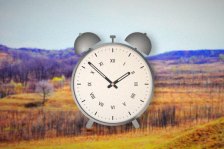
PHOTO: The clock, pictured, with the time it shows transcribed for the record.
1:52
